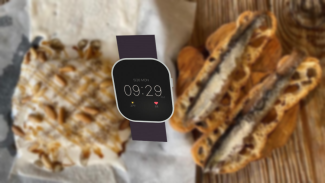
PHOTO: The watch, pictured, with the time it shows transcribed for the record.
9:29
